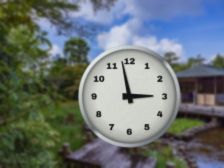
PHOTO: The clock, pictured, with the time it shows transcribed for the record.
2:58
